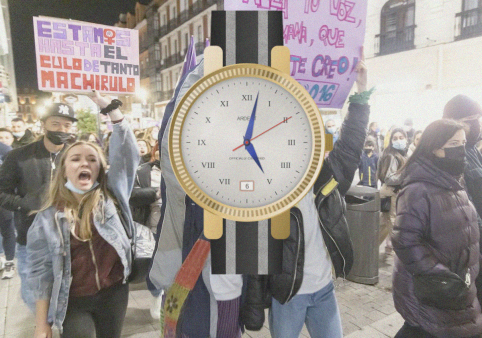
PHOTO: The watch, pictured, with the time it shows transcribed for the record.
5:02:10
